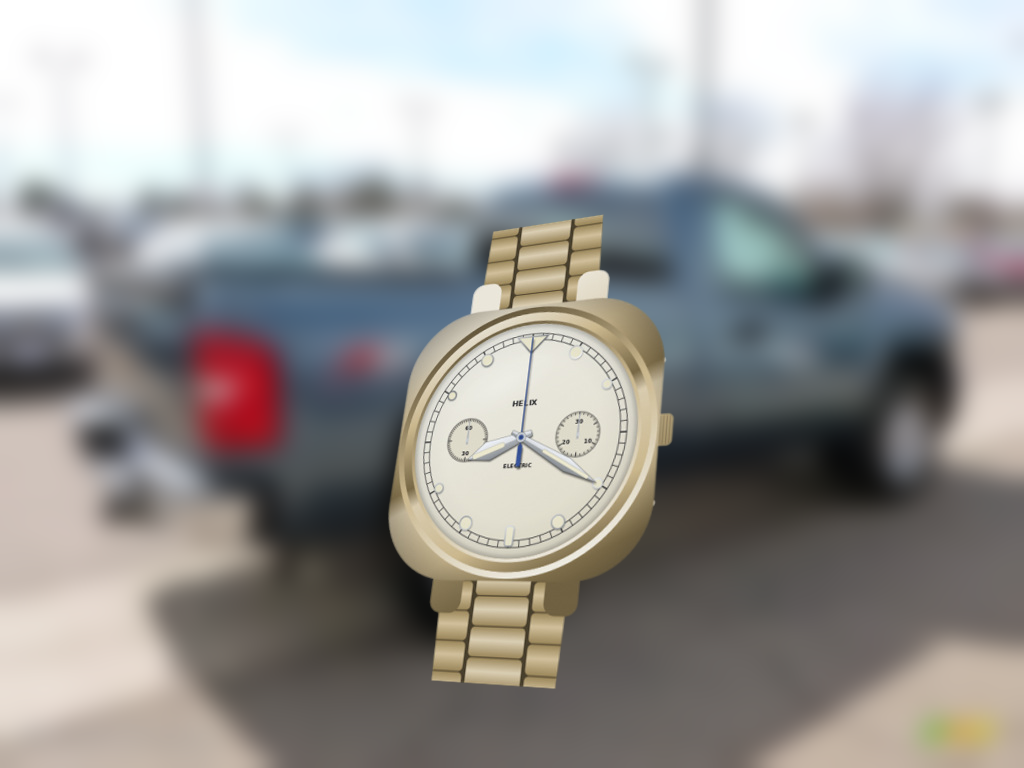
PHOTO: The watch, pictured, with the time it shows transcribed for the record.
8:20
